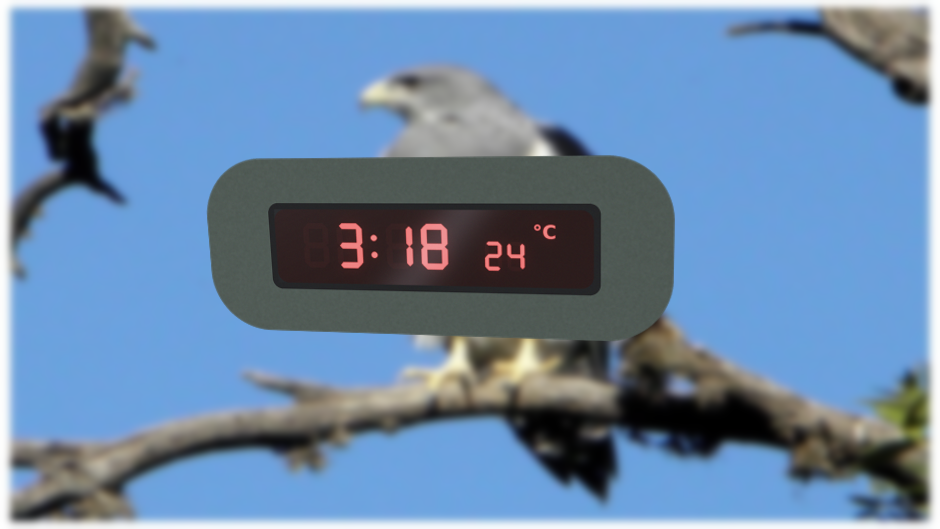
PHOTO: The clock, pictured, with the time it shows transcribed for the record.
3:18
